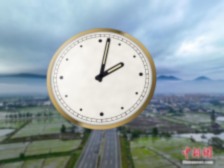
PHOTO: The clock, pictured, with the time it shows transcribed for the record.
2:02
